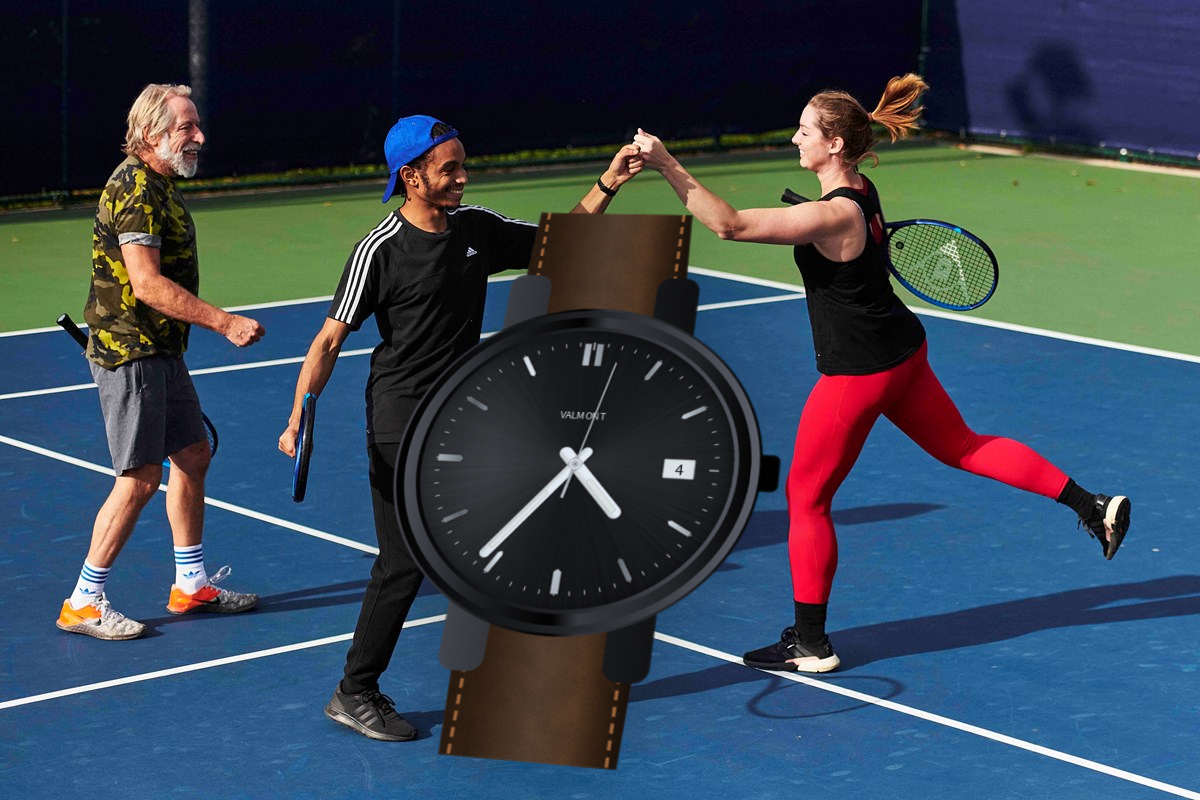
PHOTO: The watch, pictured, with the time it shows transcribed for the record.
4:36:02
